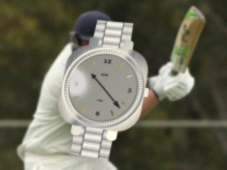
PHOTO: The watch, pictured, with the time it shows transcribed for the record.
10:22
